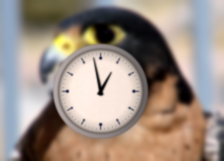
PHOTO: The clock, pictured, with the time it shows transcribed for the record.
12:58
